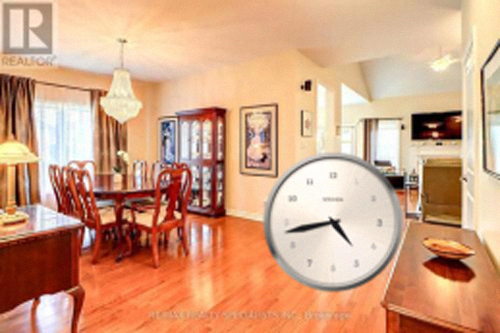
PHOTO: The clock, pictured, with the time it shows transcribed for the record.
4:43
